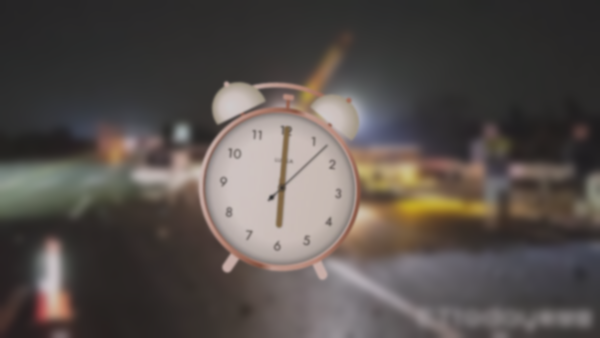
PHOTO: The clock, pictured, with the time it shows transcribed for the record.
6:00:07
